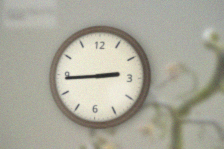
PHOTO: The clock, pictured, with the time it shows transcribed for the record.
2:44
